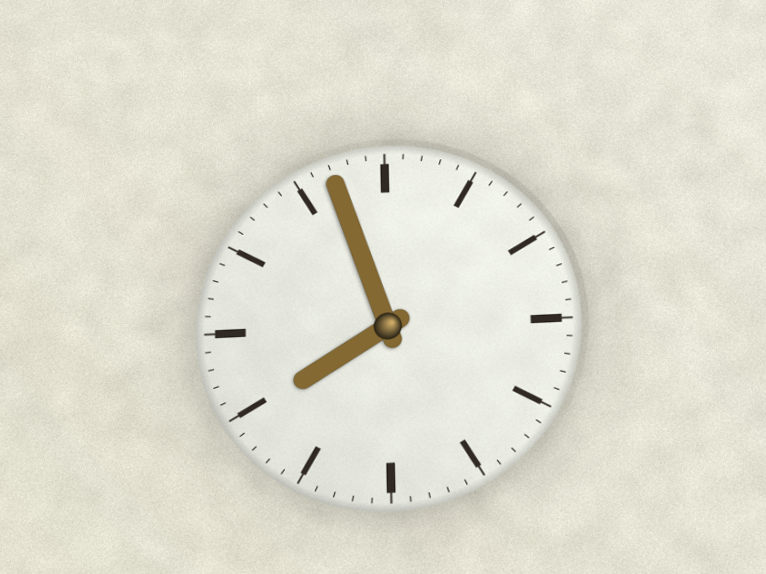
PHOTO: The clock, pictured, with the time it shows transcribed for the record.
7:57
